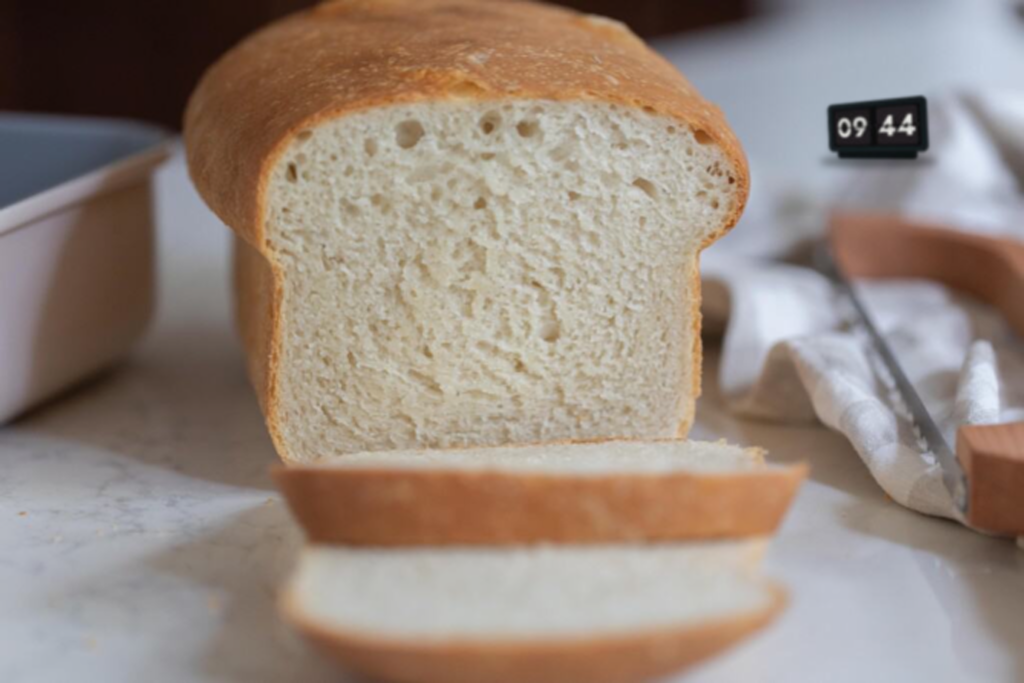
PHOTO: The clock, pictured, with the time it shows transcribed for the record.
9:44
